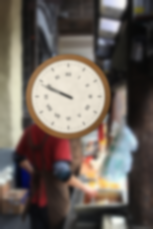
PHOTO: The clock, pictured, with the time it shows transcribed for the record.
9:49
